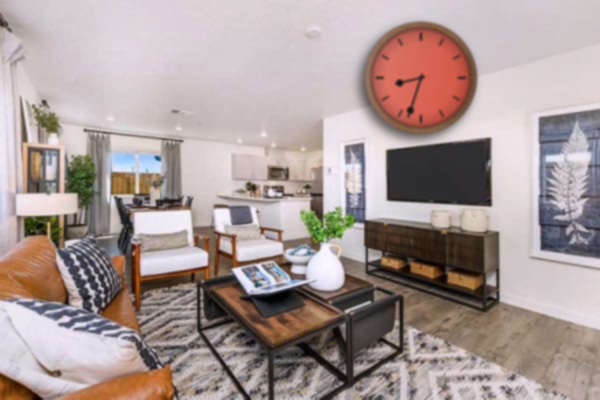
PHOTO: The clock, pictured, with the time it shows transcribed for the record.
8:33
